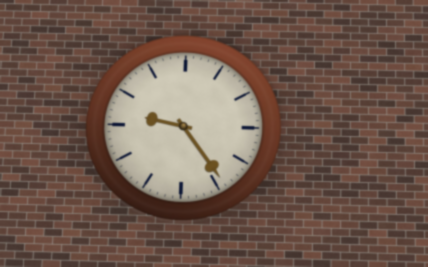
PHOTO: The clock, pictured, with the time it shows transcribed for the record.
9:24
